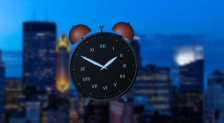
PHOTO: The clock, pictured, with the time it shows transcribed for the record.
1:50
